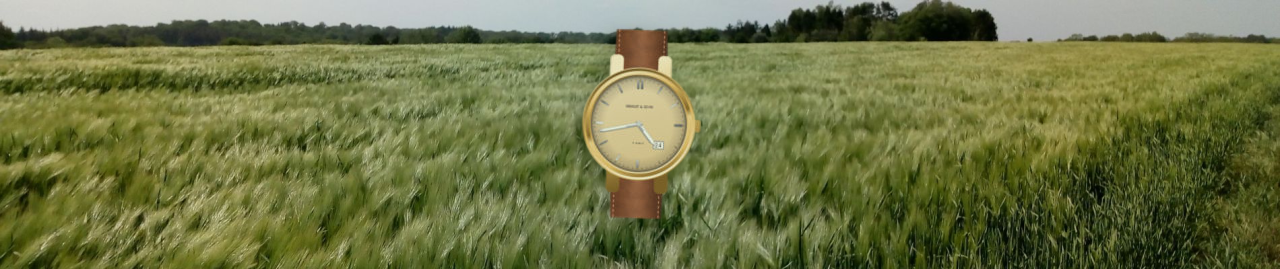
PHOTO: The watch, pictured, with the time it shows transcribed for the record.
4:43
